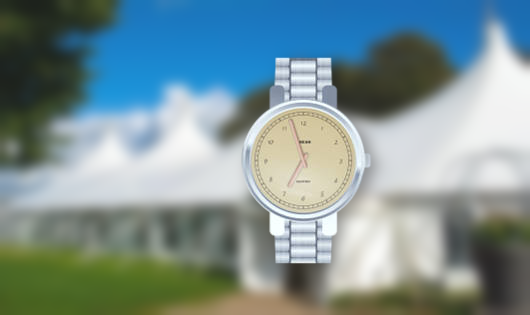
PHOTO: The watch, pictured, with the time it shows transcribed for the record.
6:57
